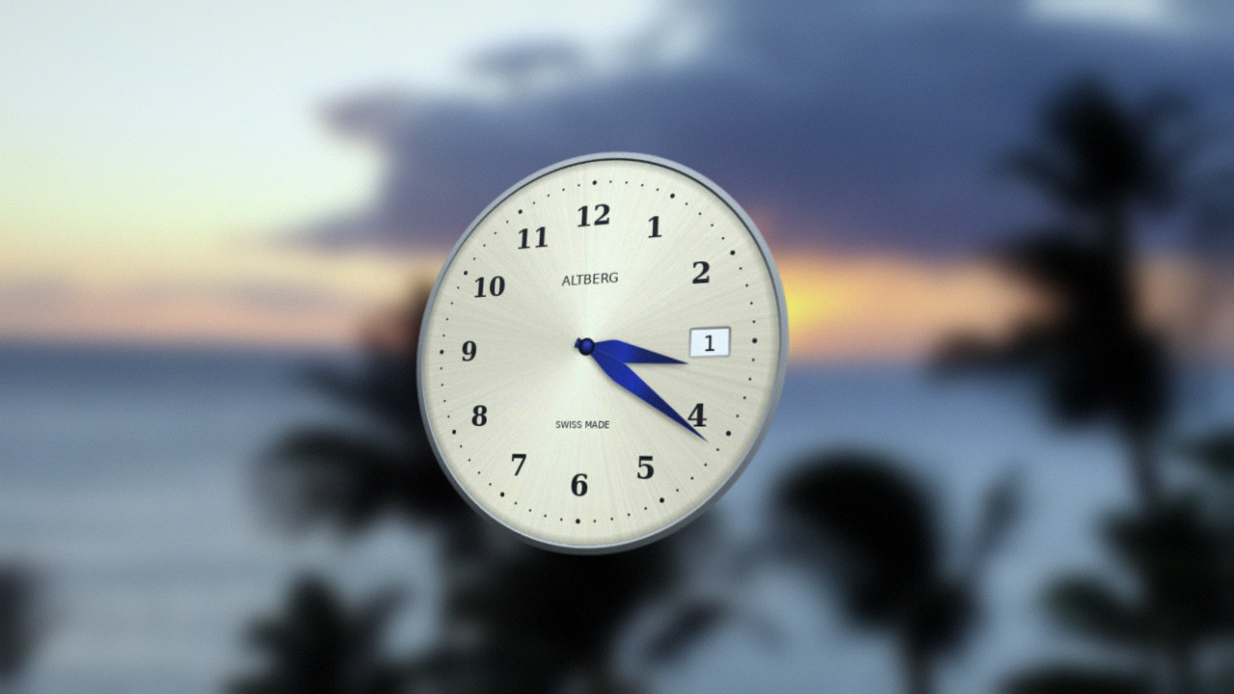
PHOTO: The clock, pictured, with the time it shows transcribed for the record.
3:21
